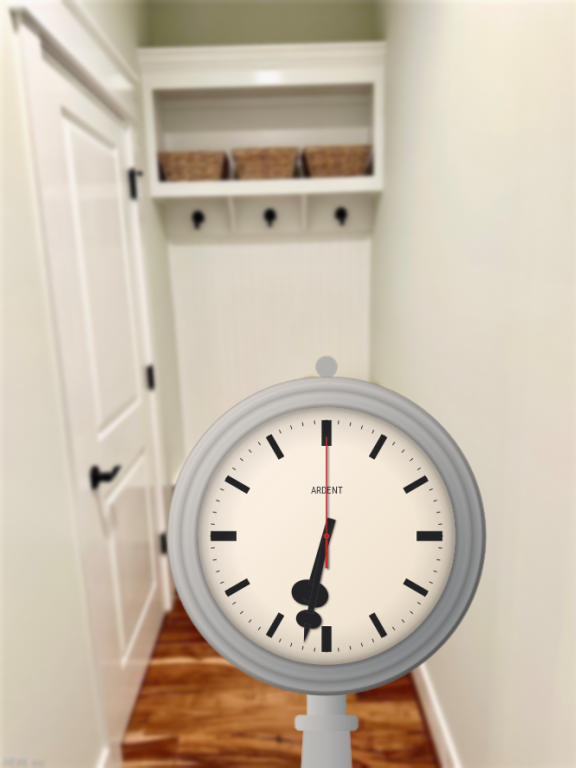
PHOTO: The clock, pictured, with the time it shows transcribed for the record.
6:32:00
